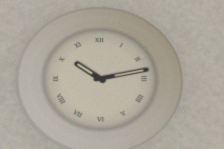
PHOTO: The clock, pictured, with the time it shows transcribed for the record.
10:13
